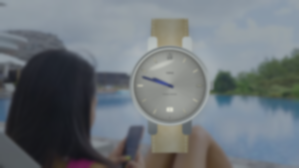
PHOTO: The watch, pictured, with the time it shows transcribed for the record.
9:48
